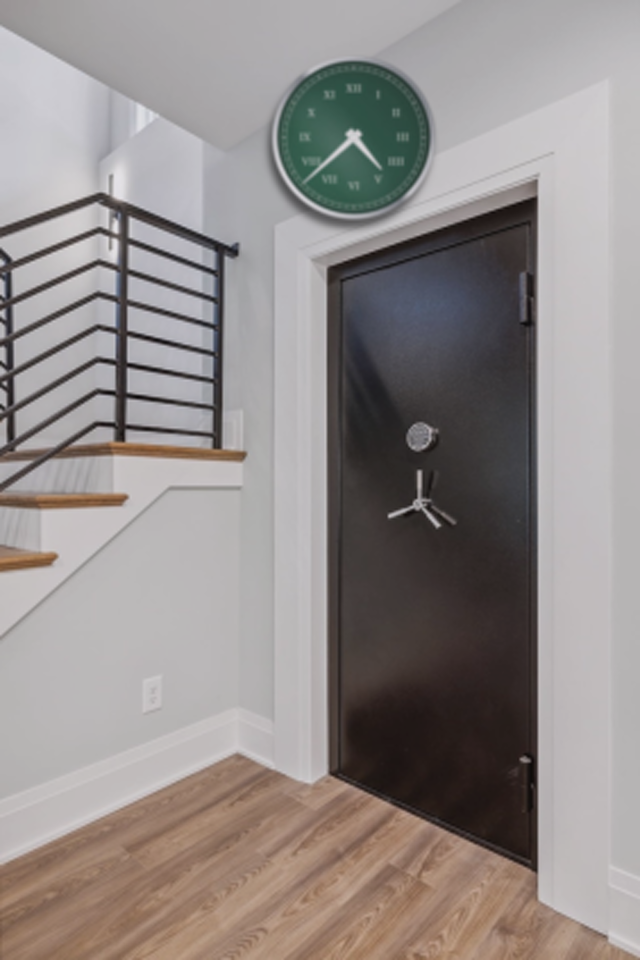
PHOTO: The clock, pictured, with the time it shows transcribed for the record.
4:38
